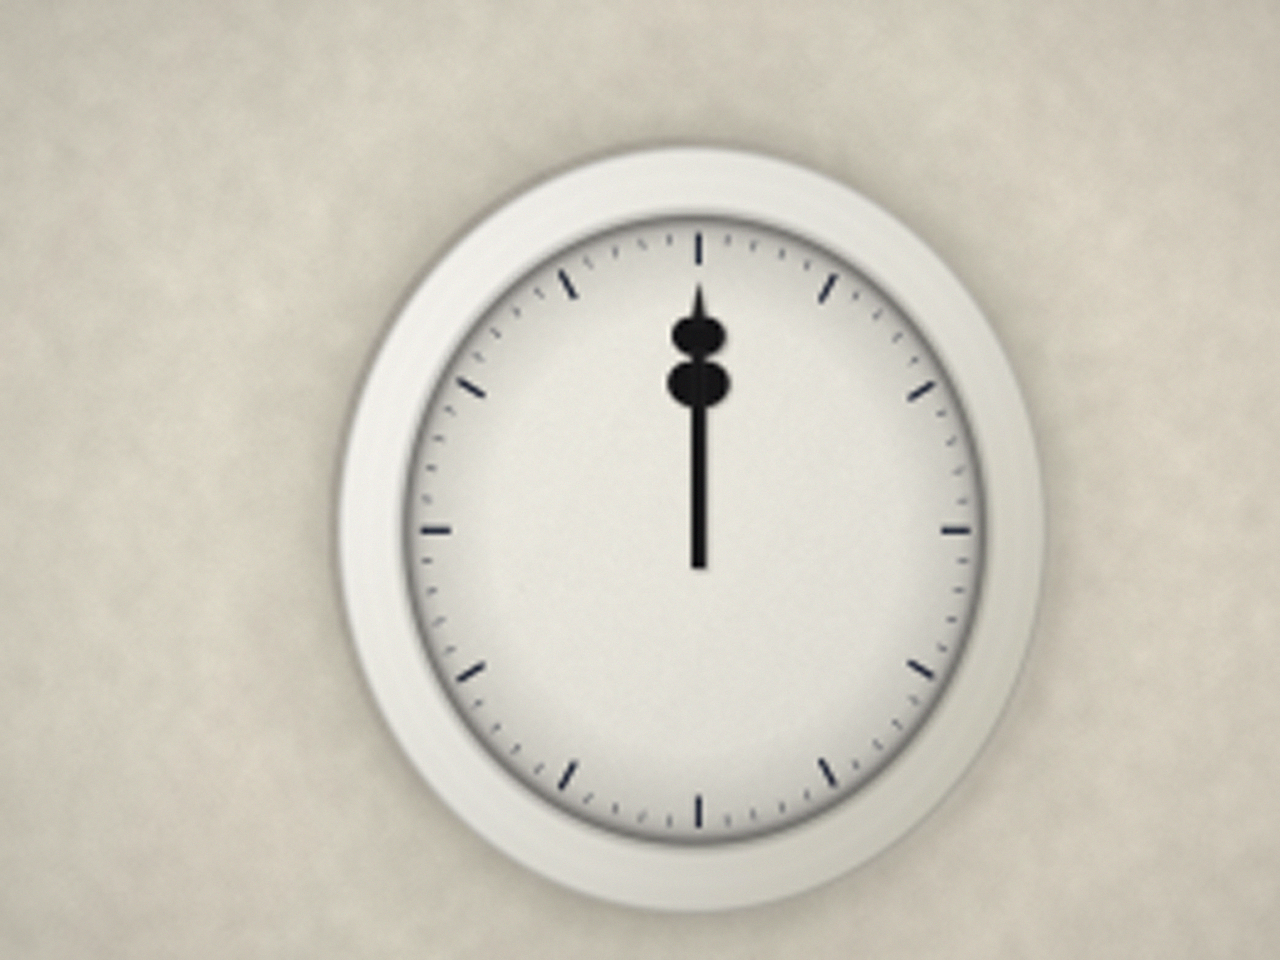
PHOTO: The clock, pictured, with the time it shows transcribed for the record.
12:00
